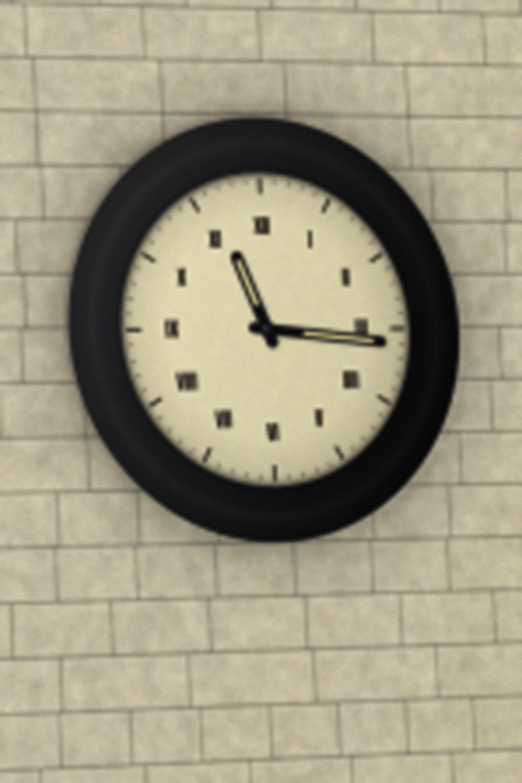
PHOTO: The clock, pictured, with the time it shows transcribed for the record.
11:16
